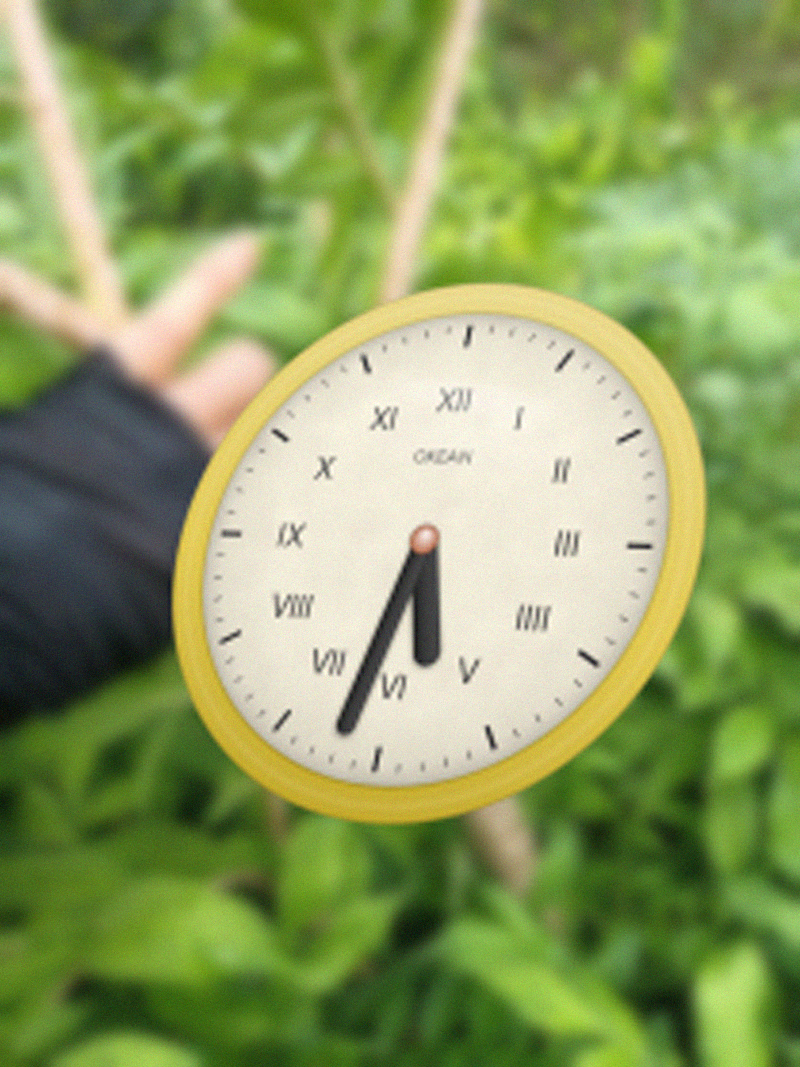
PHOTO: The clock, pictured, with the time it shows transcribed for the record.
5:32
